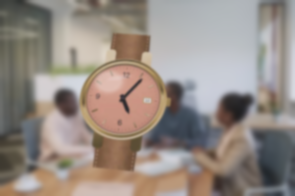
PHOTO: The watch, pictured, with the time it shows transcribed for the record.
5:06
